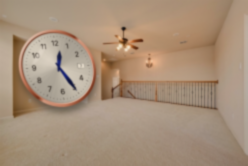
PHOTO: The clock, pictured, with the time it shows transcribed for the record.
12:25
